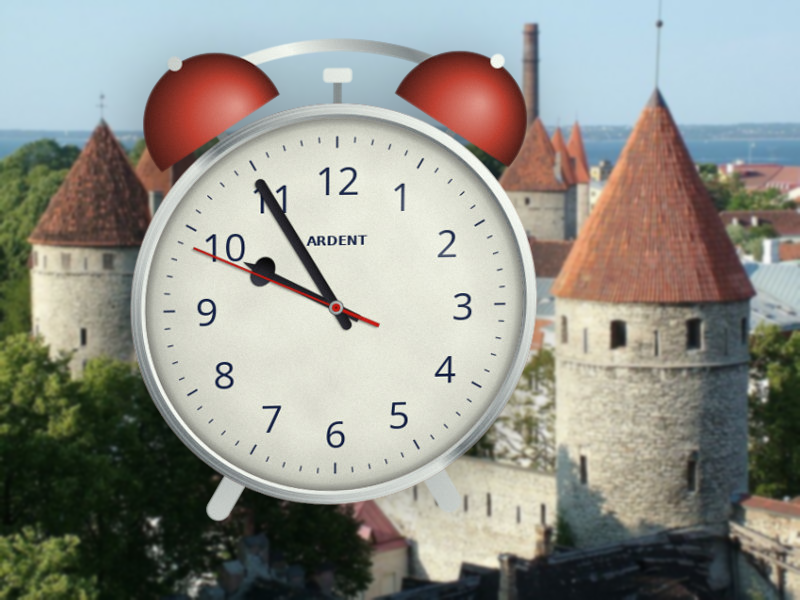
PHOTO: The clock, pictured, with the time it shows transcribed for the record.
9:54:49
